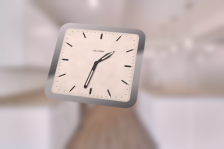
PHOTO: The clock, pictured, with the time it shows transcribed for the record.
1:32
